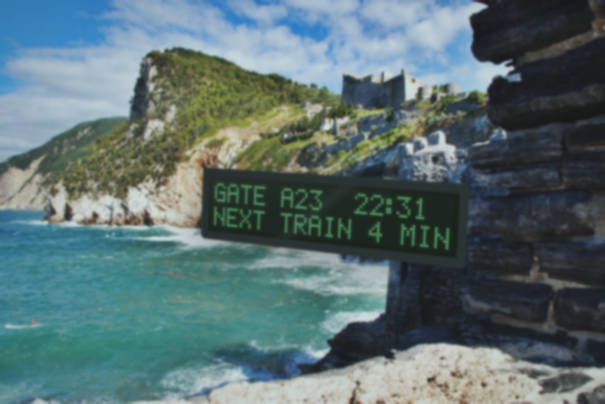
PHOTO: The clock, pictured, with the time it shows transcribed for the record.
22:31
